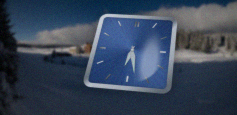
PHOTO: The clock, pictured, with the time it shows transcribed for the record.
6:28
